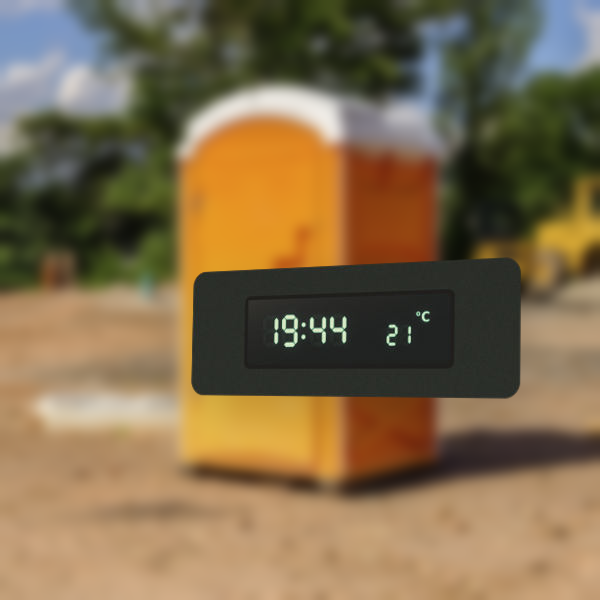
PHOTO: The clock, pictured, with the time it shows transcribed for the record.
19:44
